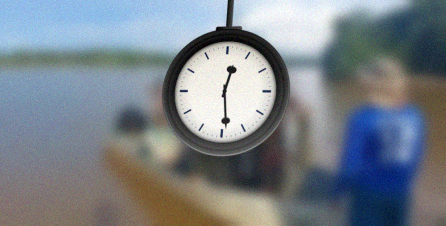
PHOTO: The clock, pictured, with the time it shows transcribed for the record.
12:29
